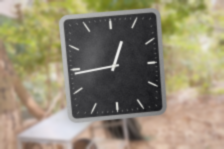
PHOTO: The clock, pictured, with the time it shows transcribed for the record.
12:44
